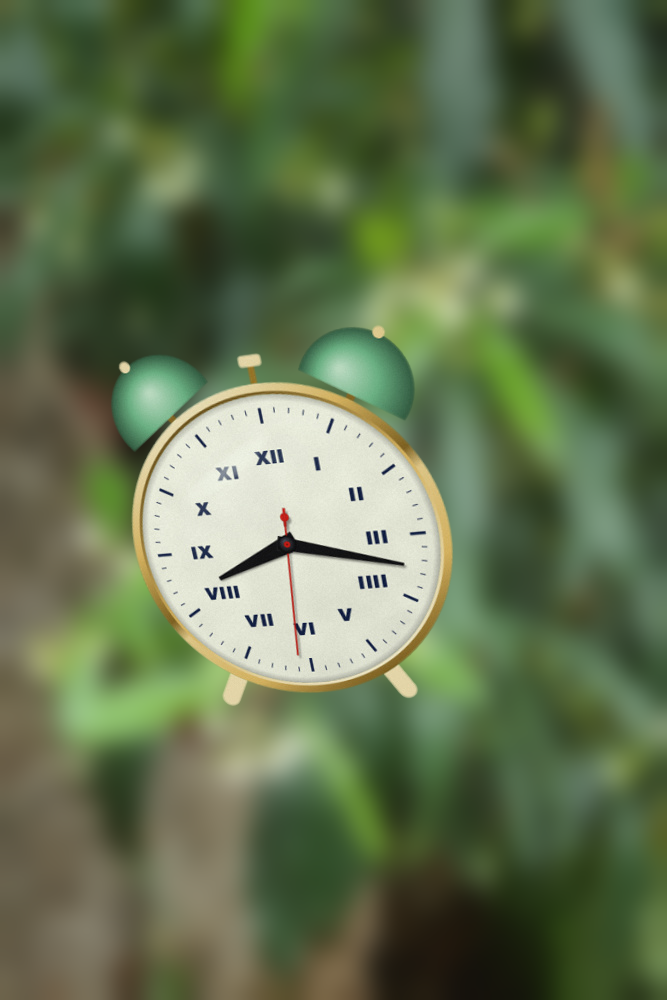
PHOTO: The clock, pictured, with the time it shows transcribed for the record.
8:17:31
